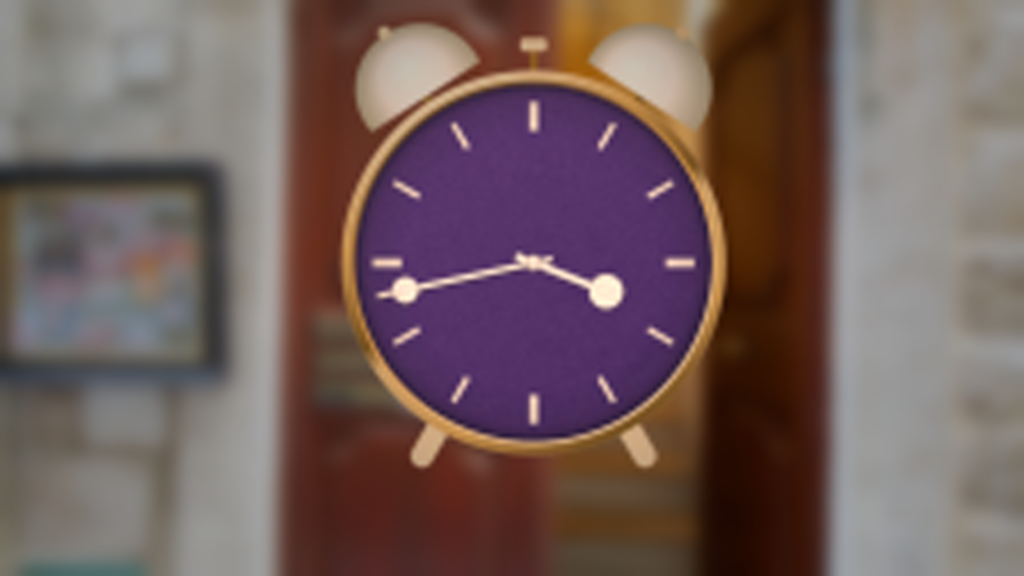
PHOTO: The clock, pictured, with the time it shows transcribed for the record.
3:43
